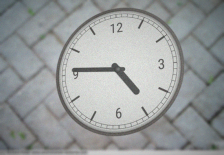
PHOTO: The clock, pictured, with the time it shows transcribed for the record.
4:46
